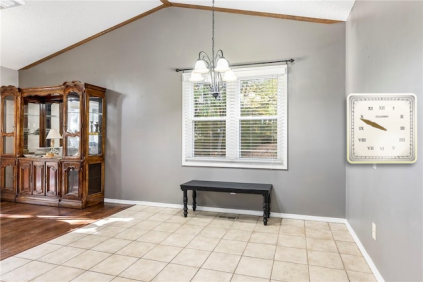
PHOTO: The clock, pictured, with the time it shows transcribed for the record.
9:49
